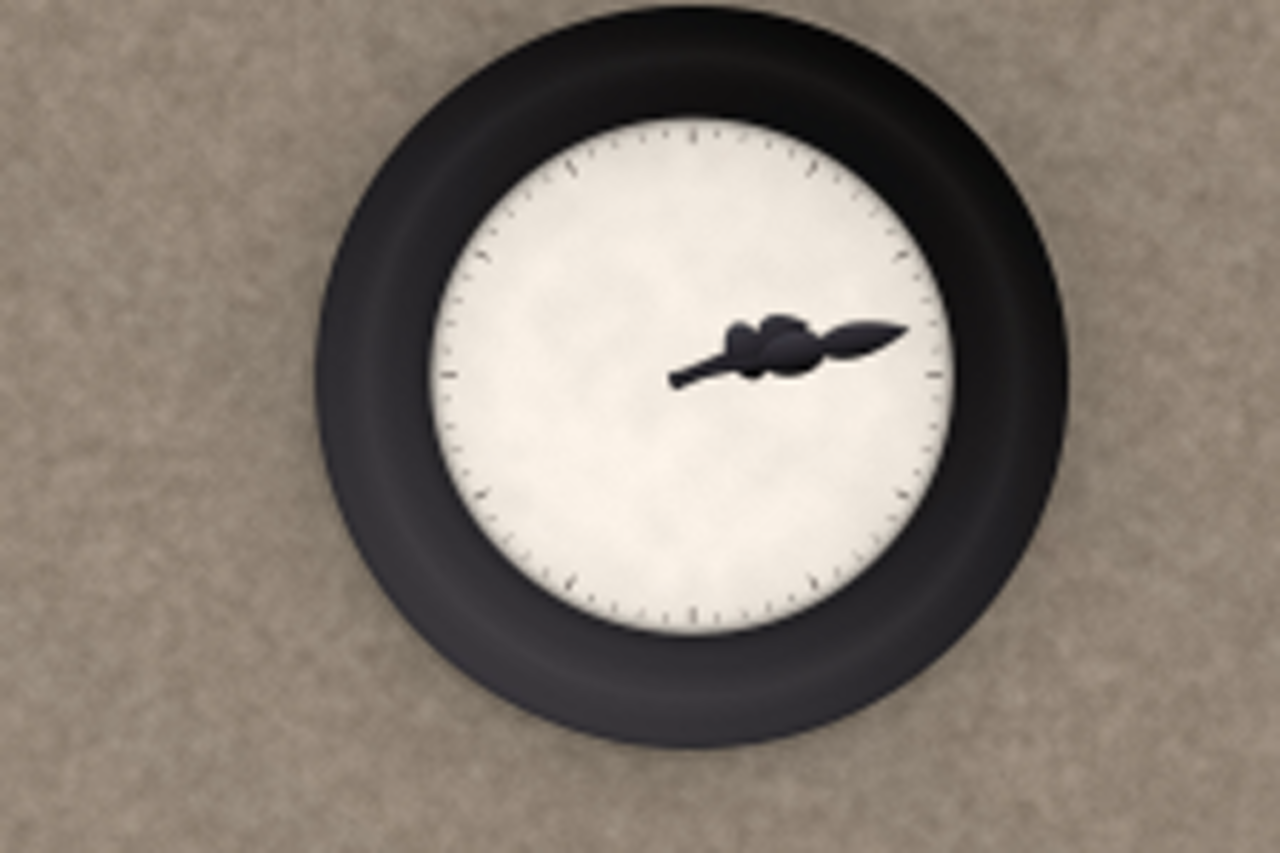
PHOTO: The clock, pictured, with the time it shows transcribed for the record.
2:13
